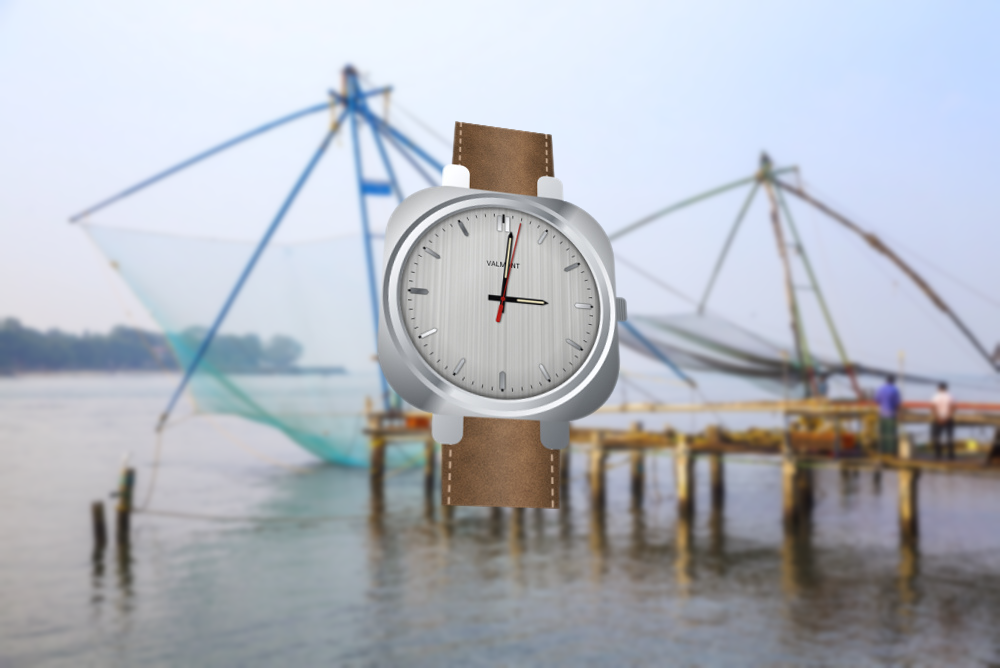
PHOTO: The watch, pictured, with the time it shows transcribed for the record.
3:01:02
